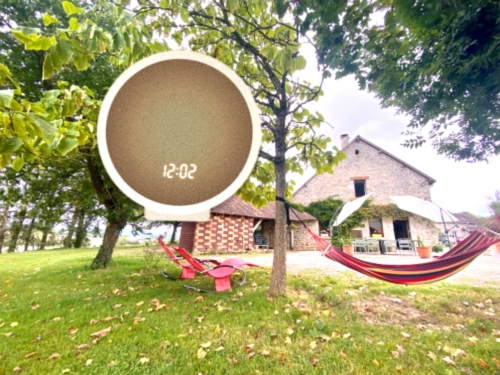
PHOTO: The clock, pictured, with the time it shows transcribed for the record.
12:02
